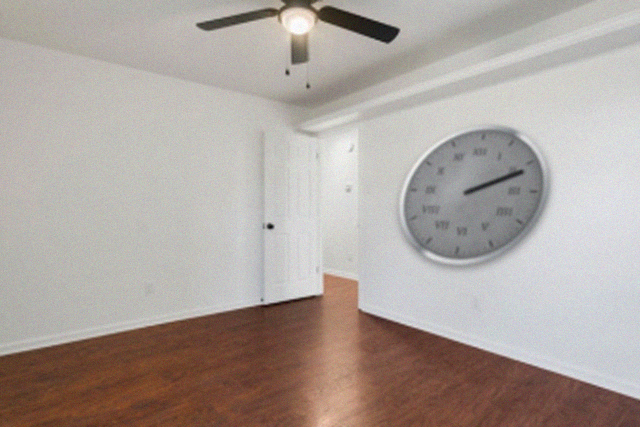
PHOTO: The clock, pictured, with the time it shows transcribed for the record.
2:11
